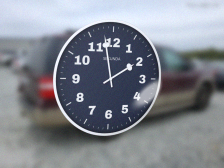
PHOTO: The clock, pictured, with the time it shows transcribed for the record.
1:58
